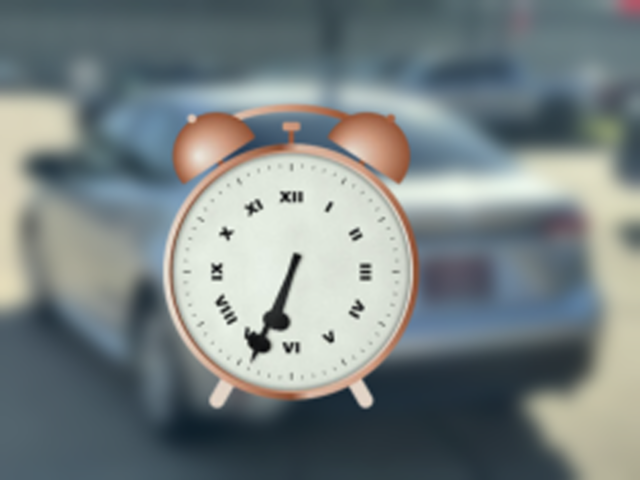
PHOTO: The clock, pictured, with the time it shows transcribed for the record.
6:34
